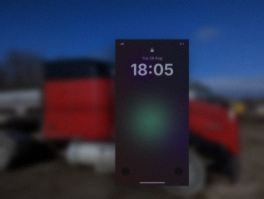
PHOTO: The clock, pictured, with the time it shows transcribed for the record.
18:05
